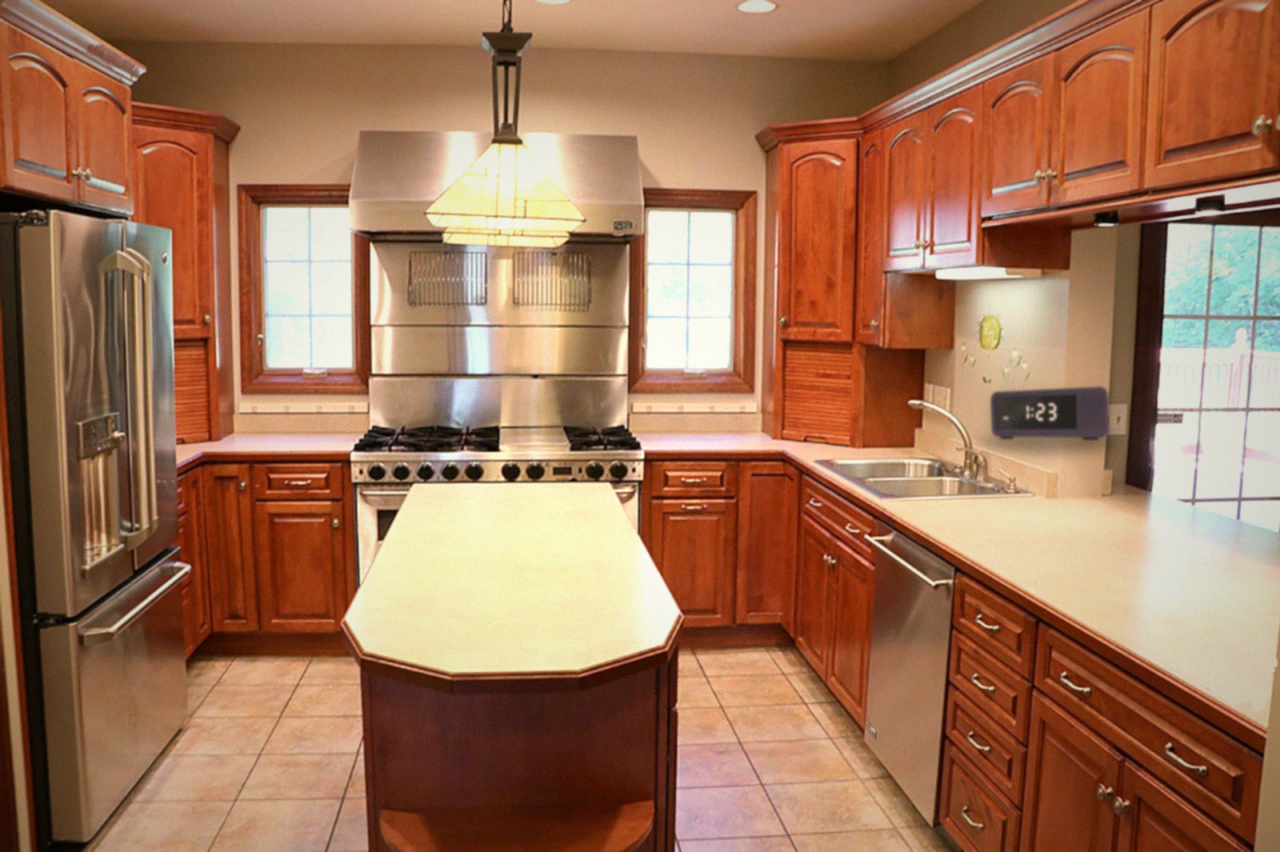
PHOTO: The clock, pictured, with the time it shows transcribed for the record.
1:23
